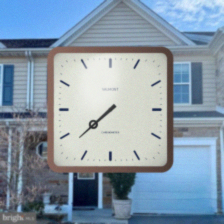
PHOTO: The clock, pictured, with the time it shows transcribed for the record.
7:38
